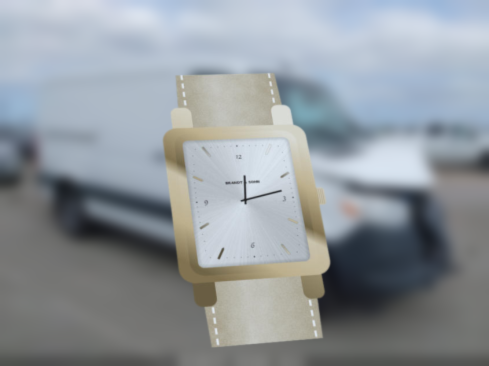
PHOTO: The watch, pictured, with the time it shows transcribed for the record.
12:13
